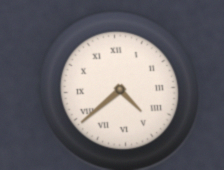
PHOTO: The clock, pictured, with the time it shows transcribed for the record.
4:39
